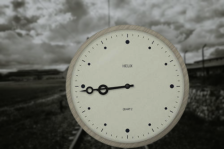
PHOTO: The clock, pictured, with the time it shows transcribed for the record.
8:44
